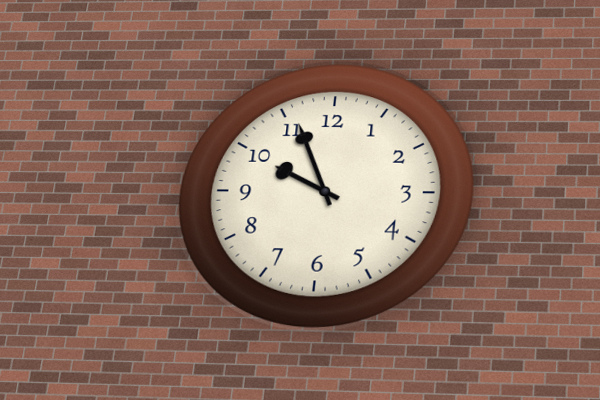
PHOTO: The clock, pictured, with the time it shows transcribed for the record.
9:56
